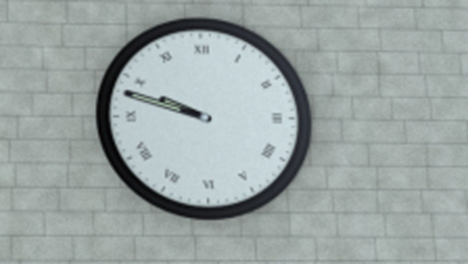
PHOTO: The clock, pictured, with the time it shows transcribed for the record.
9:48
